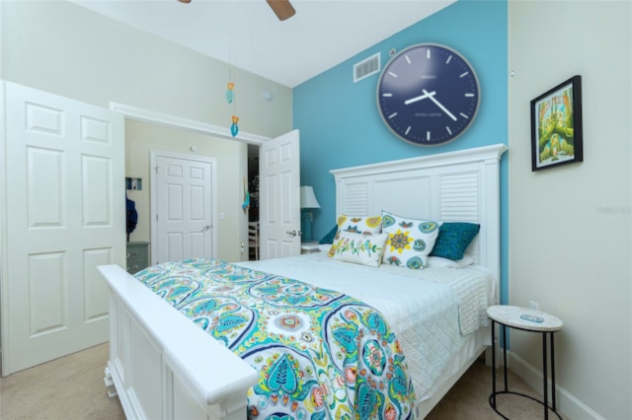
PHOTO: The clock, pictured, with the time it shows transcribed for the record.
8:22
